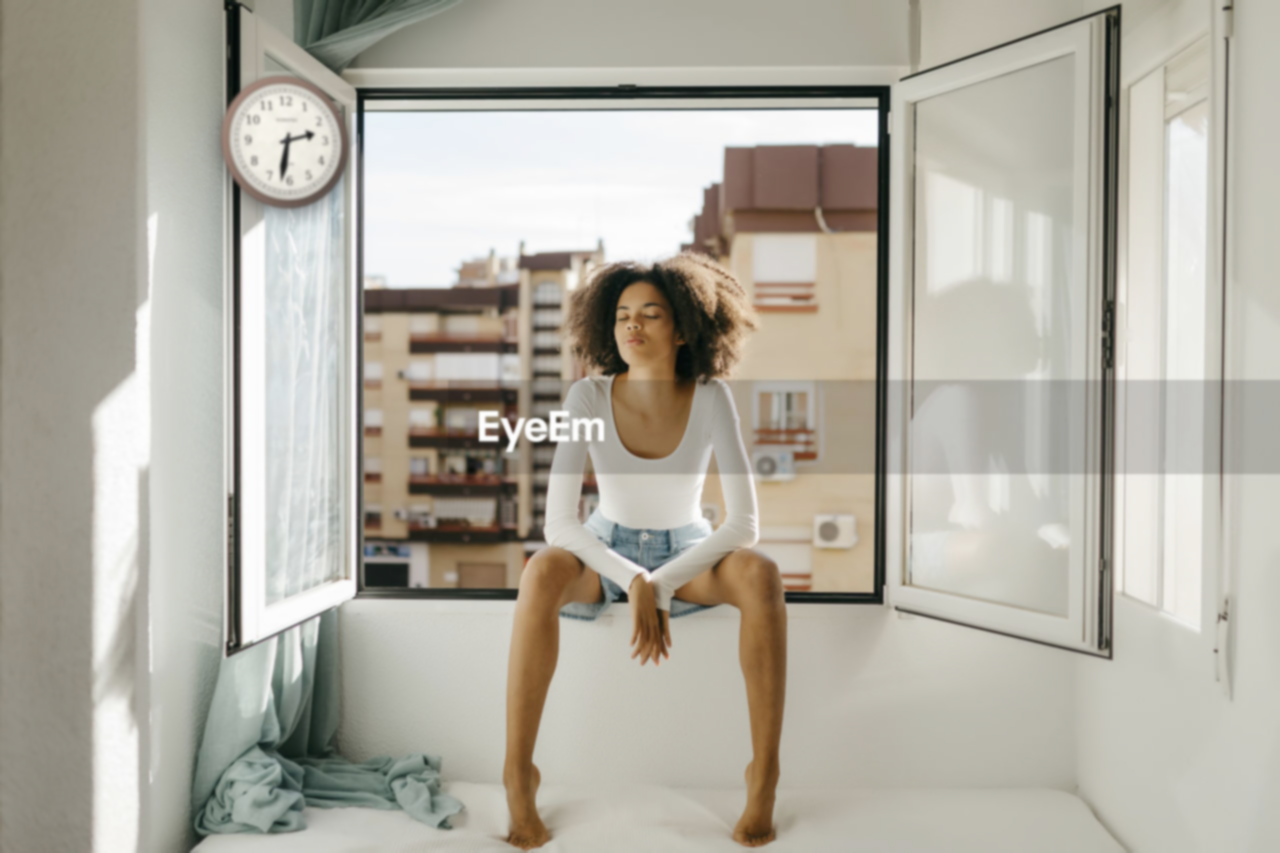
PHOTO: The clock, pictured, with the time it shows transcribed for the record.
2:32
